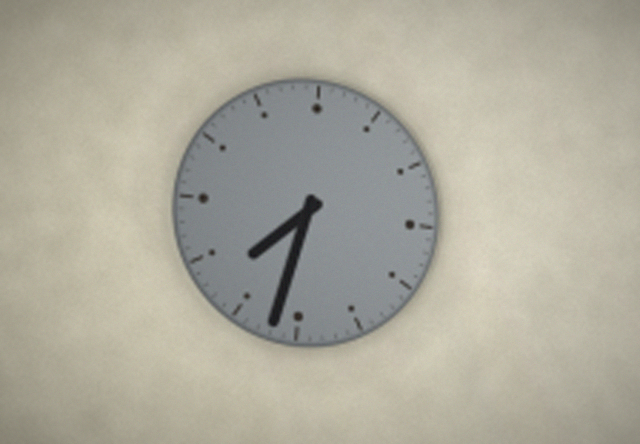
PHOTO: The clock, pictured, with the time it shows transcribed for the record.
7:32
